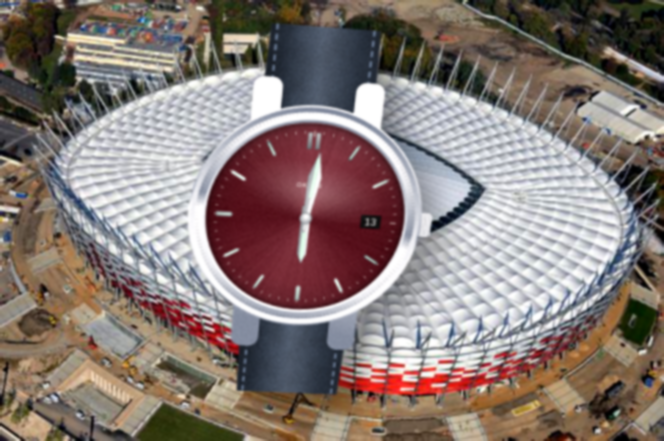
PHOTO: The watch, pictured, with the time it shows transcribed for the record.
6:01
